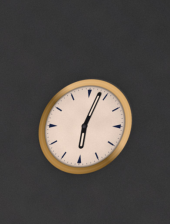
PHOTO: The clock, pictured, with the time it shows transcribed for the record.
6:03
